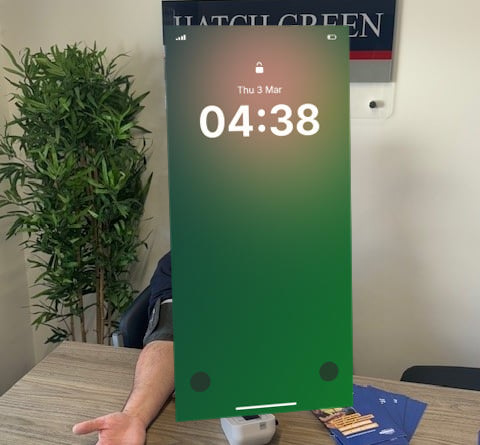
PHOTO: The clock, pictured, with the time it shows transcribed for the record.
4:38
